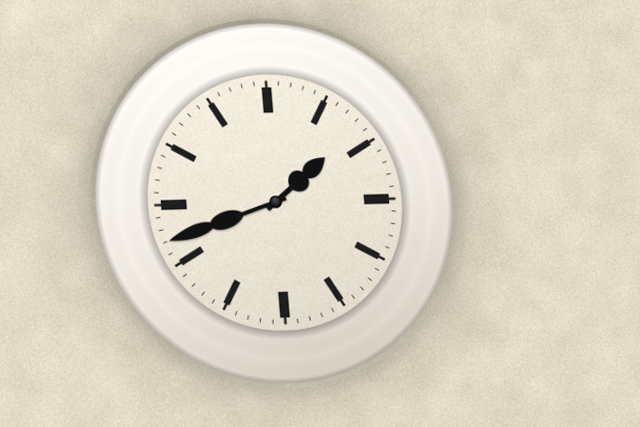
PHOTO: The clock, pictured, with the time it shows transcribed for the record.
1:42
